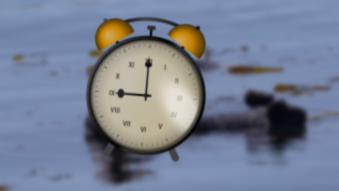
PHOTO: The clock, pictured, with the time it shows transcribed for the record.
9:00
